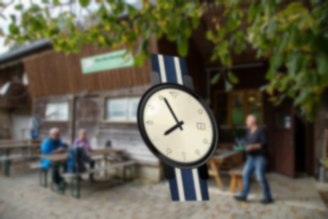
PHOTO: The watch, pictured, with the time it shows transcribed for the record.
7:56
